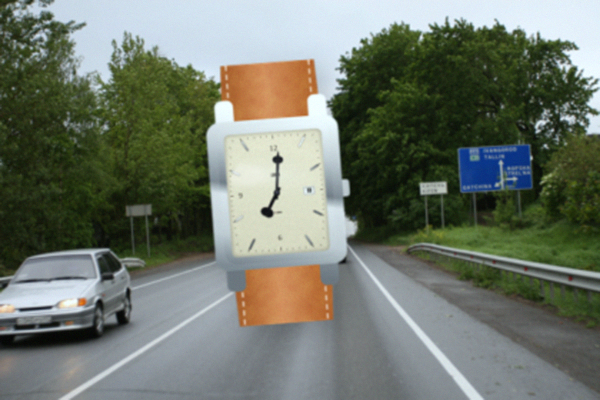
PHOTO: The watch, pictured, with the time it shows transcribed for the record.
7:01
